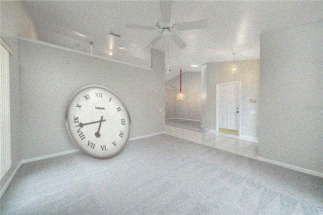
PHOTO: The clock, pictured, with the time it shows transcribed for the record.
6:43
